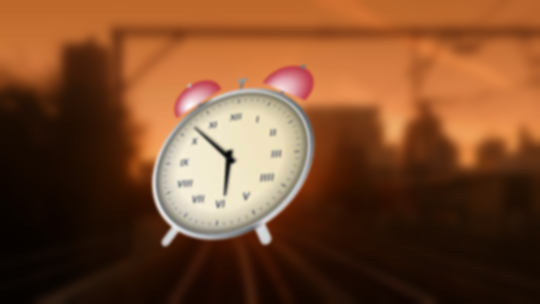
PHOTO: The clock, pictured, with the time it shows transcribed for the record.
5:52
